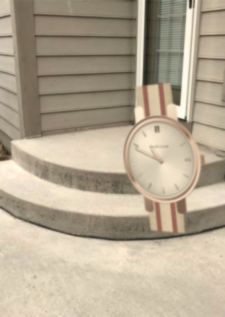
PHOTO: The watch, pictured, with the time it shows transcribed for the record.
10:49
